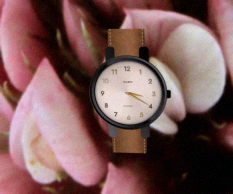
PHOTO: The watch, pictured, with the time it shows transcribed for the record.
3:20
